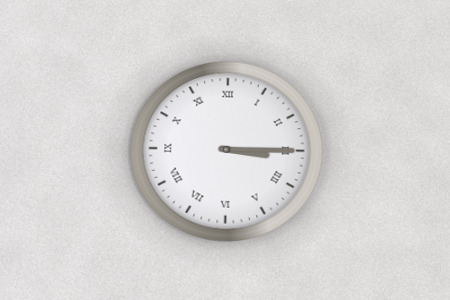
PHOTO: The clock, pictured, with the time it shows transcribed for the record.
3:15
